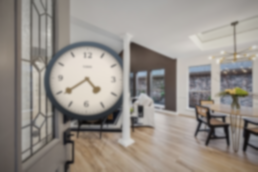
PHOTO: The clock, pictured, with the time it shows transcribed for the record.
4:39
